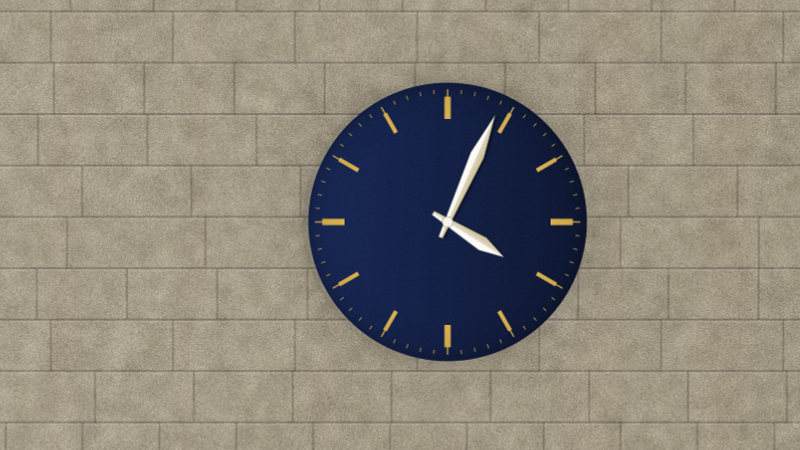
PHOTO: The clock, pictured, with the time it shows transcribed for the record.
4:04
